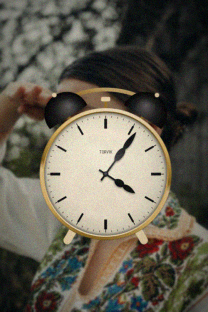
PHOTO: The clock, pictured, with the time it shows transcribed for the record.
4:06
